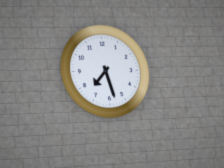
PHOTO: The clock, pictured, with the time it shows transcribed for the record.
7:28
